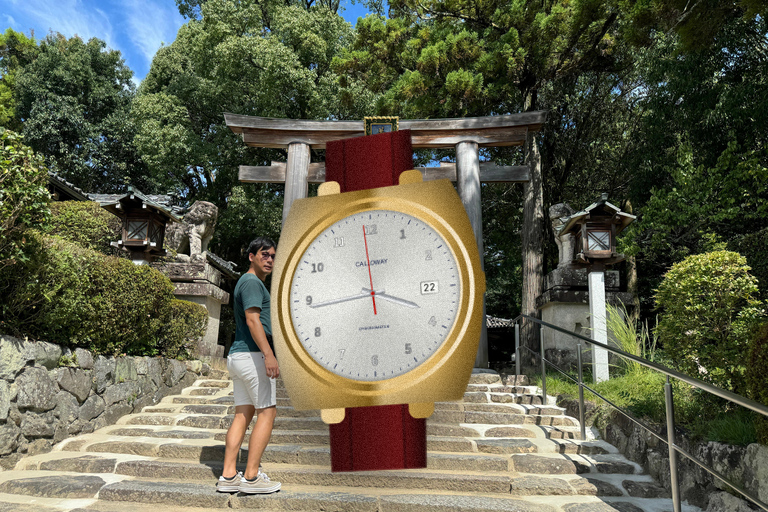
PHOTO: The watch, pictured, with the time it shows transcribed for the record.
3:43:59
